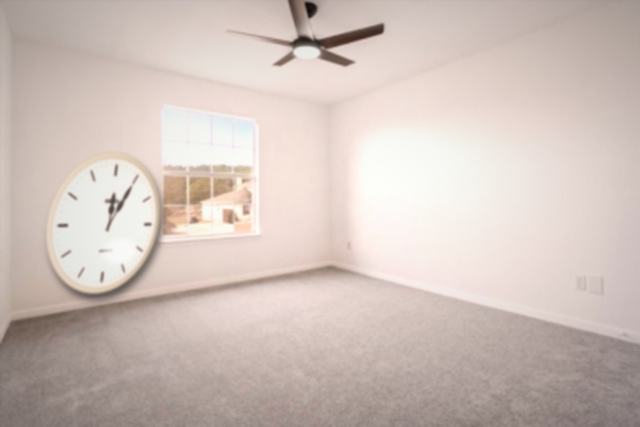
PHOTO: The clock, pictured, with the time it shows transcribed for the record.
12:05
